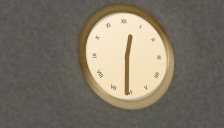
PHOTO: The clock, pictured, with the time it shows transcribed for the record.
12:31
